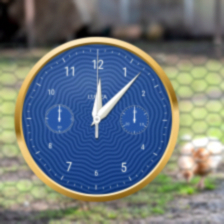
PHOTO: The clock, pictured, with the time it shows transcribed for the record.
12:07
